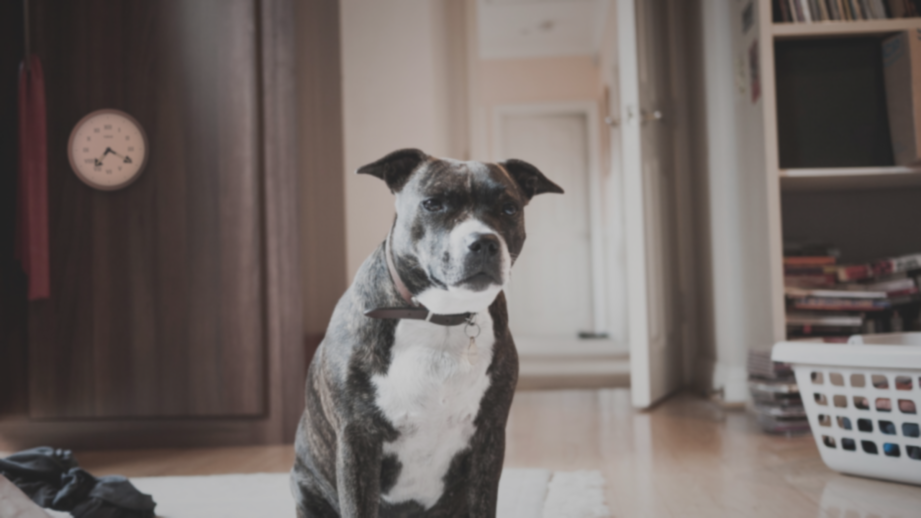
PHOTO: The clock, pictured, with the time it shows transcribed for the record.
7:20
